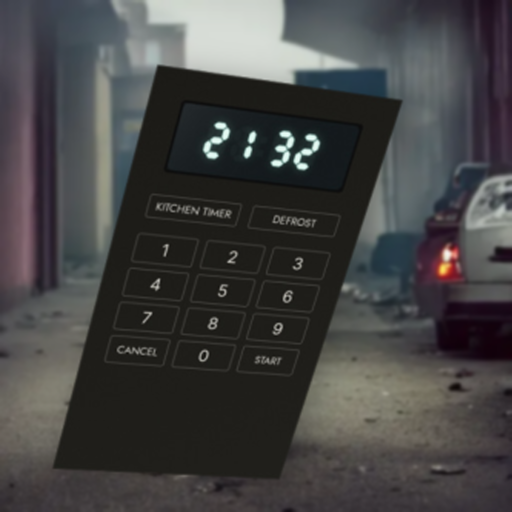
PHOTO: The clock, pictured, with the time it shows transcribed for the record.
21:32
